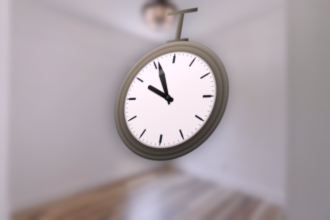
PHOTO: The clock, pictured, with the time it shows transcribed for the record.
9:56
